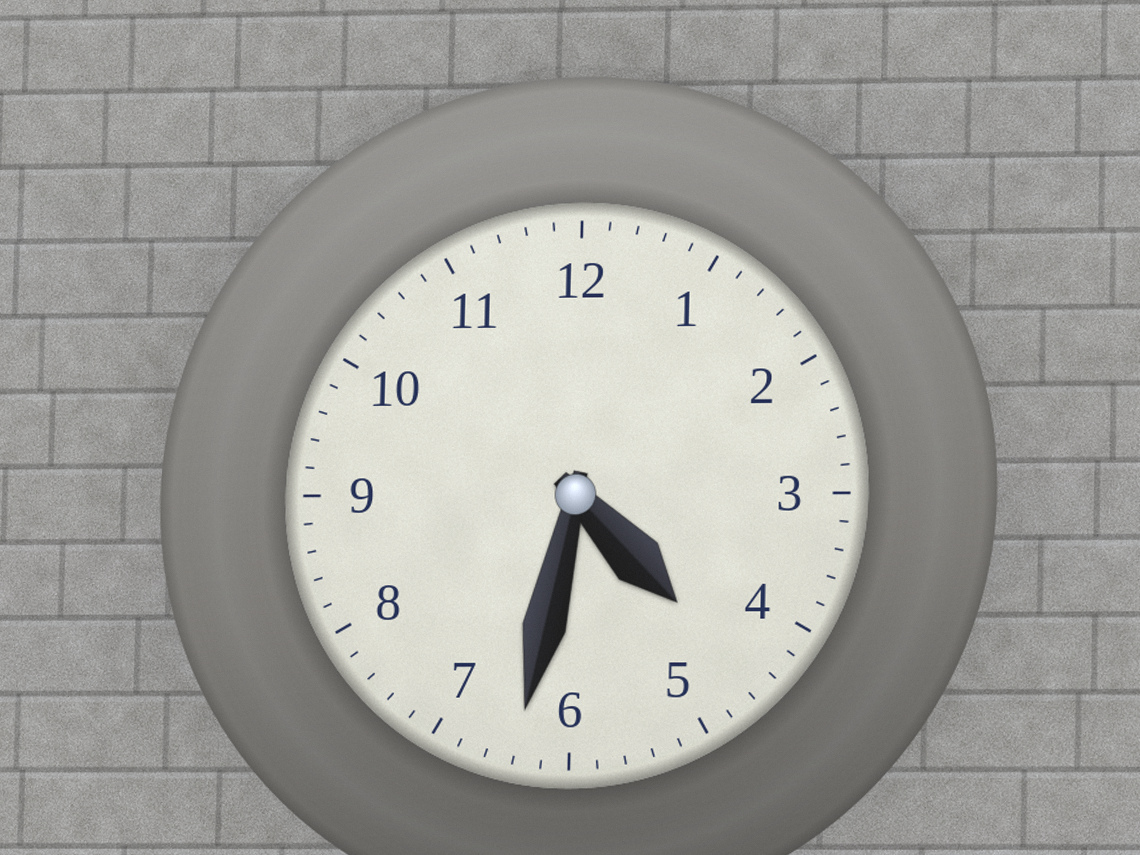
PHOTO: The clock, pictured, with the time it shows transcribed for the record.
4:32
